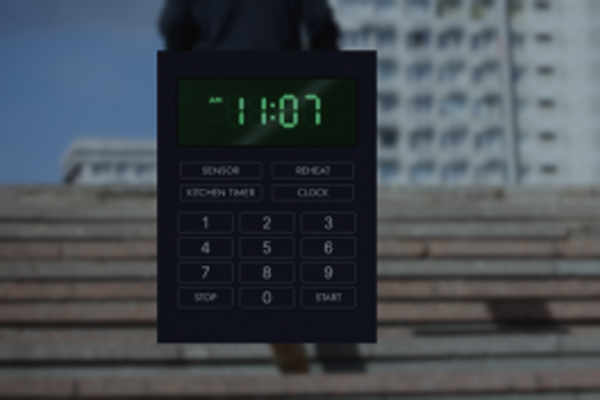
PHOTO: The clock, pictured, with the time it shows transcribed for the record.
11:07
